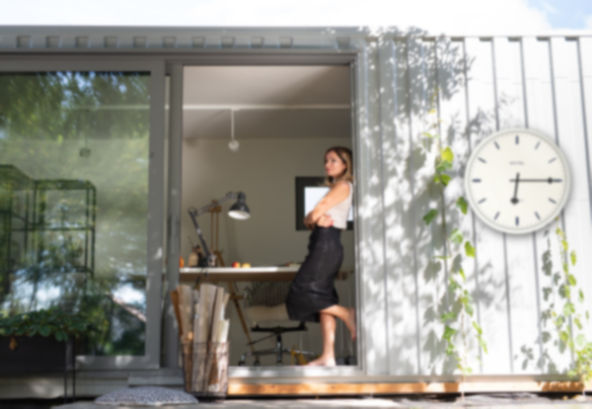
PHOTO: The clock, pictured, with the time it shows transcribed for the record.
6:15
